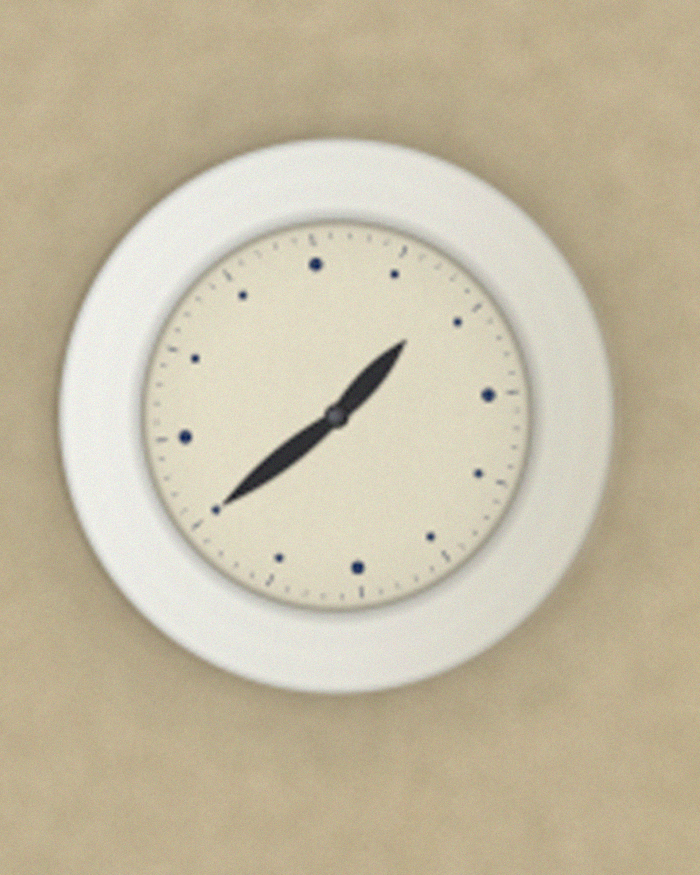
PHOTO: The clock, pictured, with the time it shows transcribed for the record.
1:40
